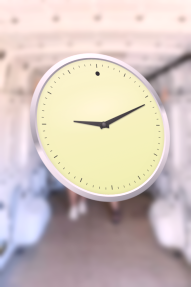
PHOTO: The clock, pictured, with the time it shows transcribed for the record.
9:11
